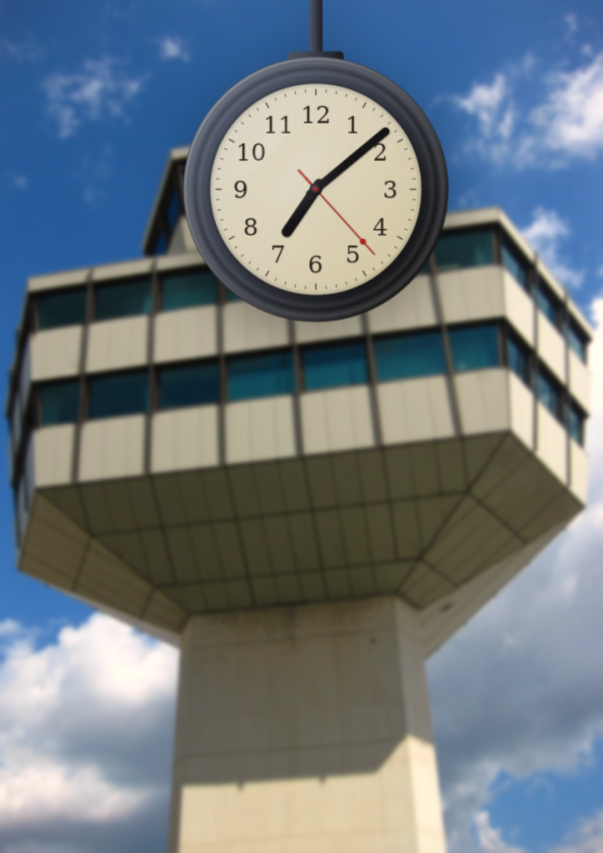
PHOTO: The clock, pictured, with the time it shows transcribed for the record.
7:08:23
